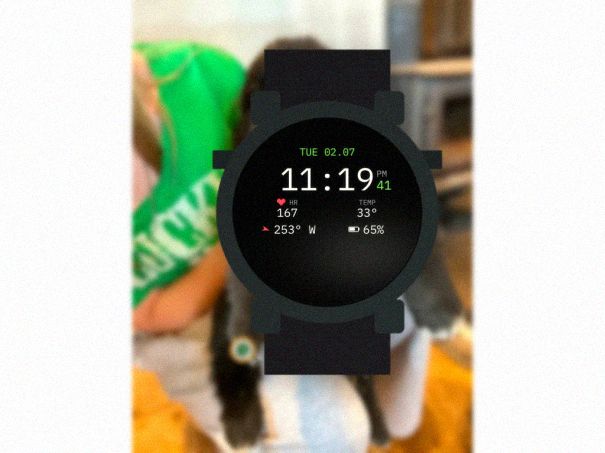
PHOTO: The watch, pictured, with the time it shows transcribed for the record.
11:19:41
